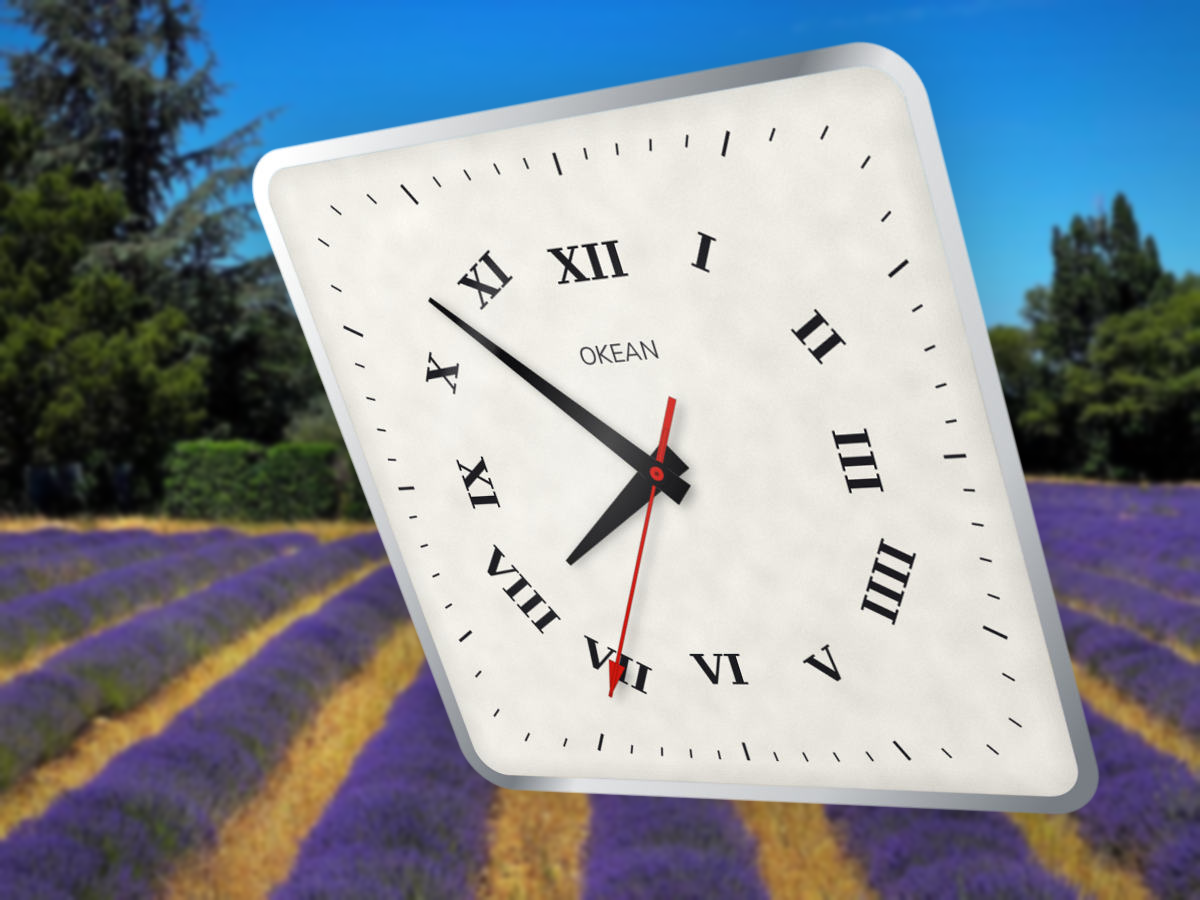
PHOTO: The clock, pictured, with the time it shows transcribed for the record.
7:52:35
